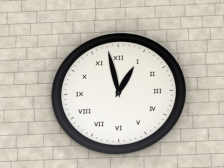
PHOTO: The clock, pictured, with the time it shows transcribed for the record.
12:58
